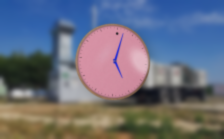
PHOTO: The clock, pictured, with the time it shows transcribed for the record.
5:02
